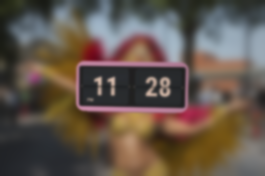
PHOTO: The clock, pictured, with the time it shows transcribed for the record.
11:28
